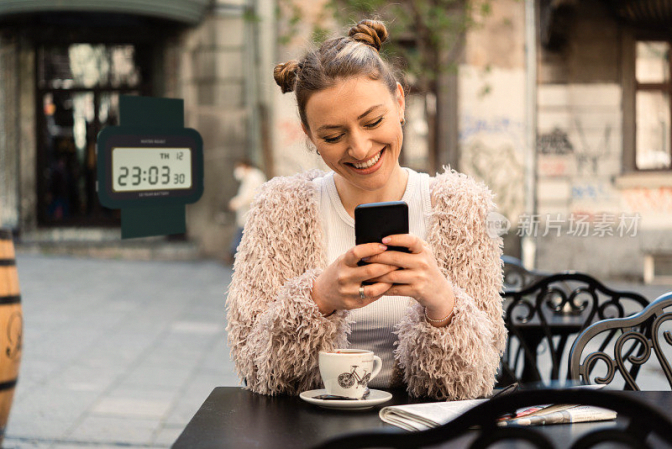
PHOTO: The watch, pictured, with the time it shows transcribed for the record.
23:03
